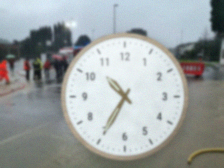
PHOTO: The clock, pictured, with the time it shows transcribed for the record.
10:35
